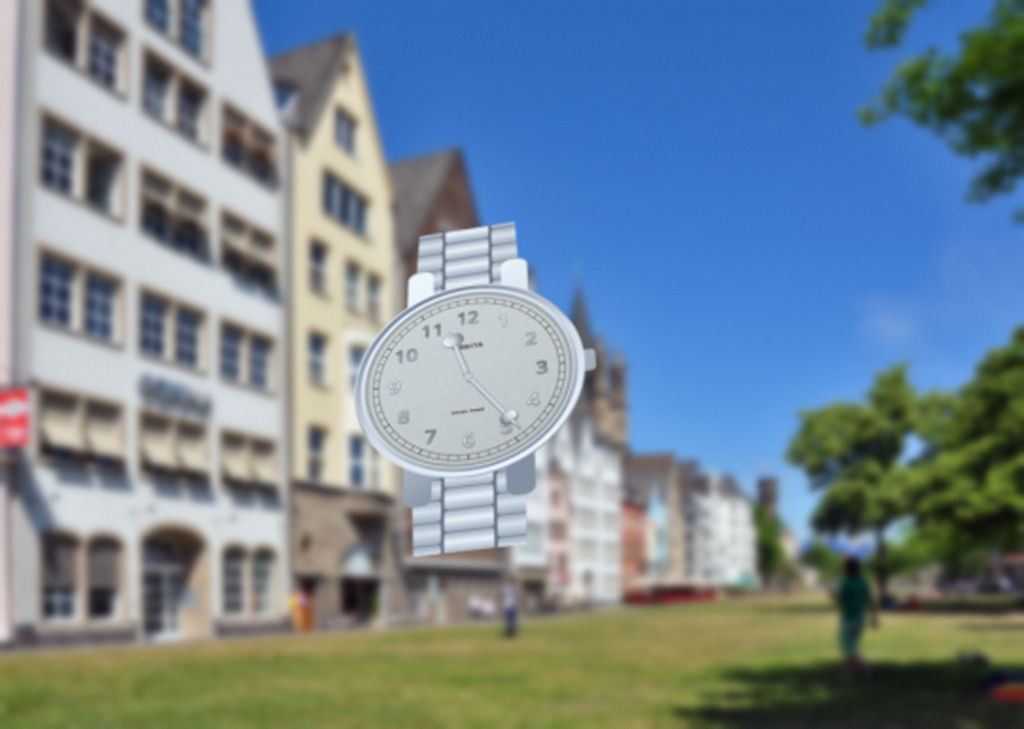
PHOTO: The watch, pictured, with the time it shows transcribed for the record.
11:24
